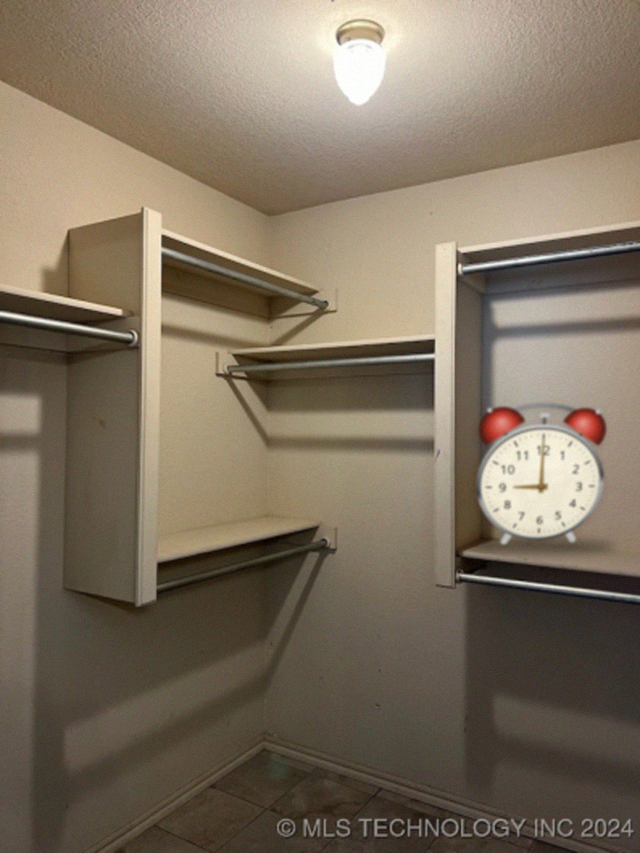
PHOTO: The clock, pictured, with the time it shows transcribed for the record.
9:00
